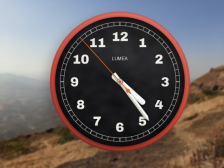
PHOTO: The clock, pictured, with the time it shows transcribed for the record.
4:23:53
